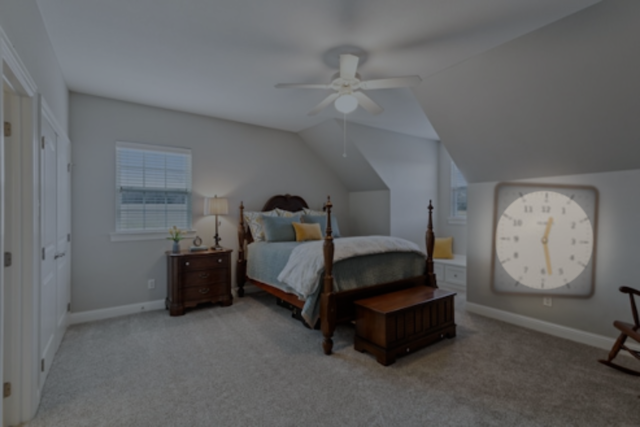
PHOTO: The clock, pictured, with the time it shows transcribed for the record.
12:28
